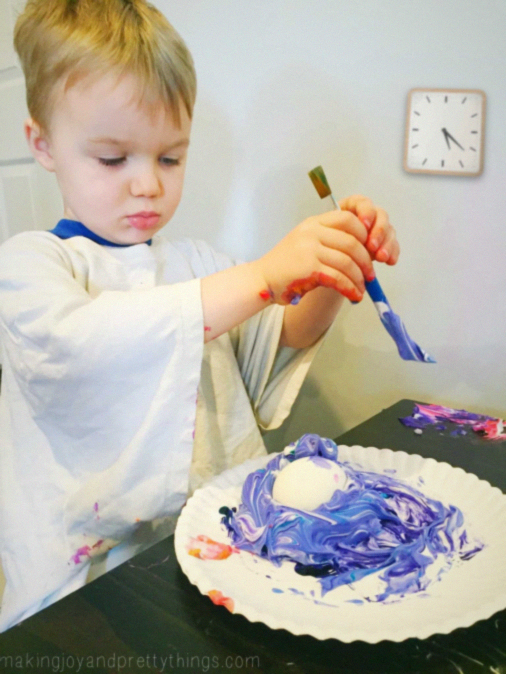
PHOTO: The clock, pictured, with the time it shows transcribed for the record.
5:22
